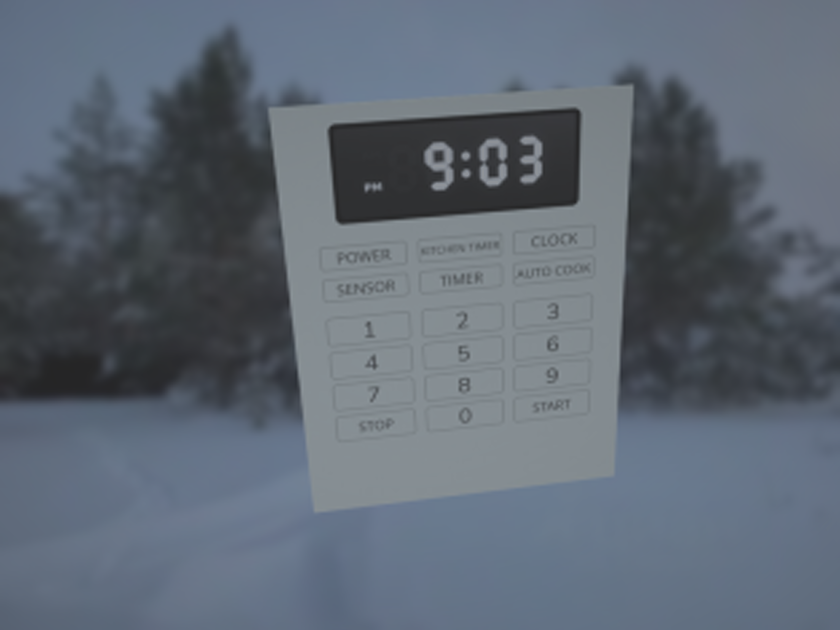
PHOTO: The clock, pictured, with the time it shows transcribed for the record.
9:03
